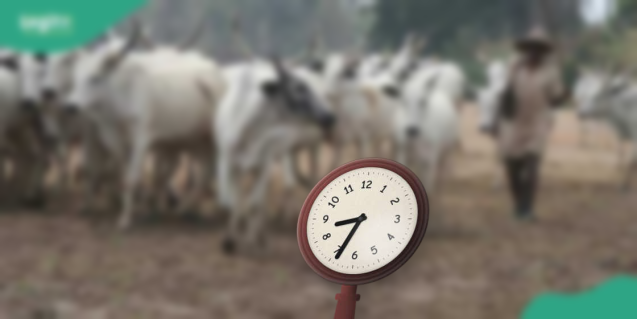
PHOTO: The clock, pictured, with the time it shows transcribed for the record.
8:34
